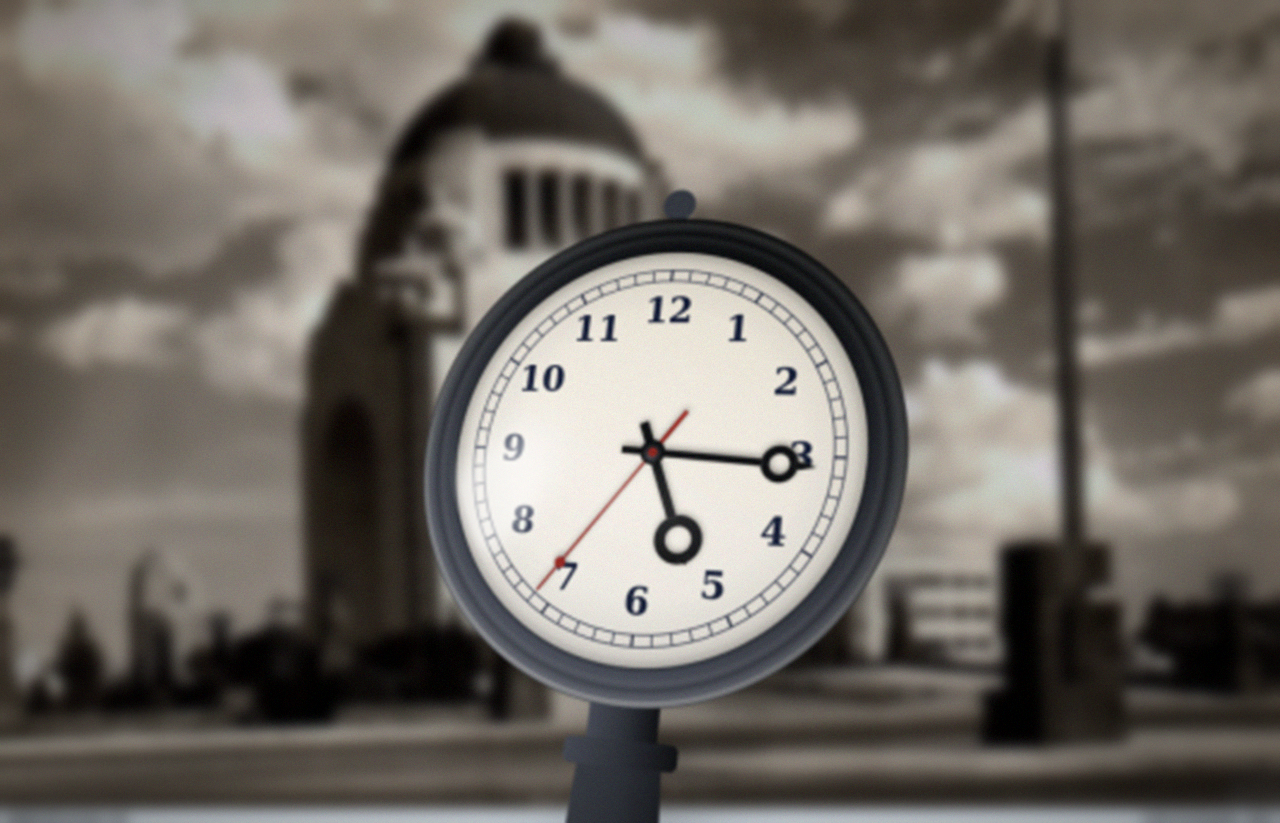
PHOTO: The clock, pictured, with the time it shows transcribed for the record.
5:15:36
